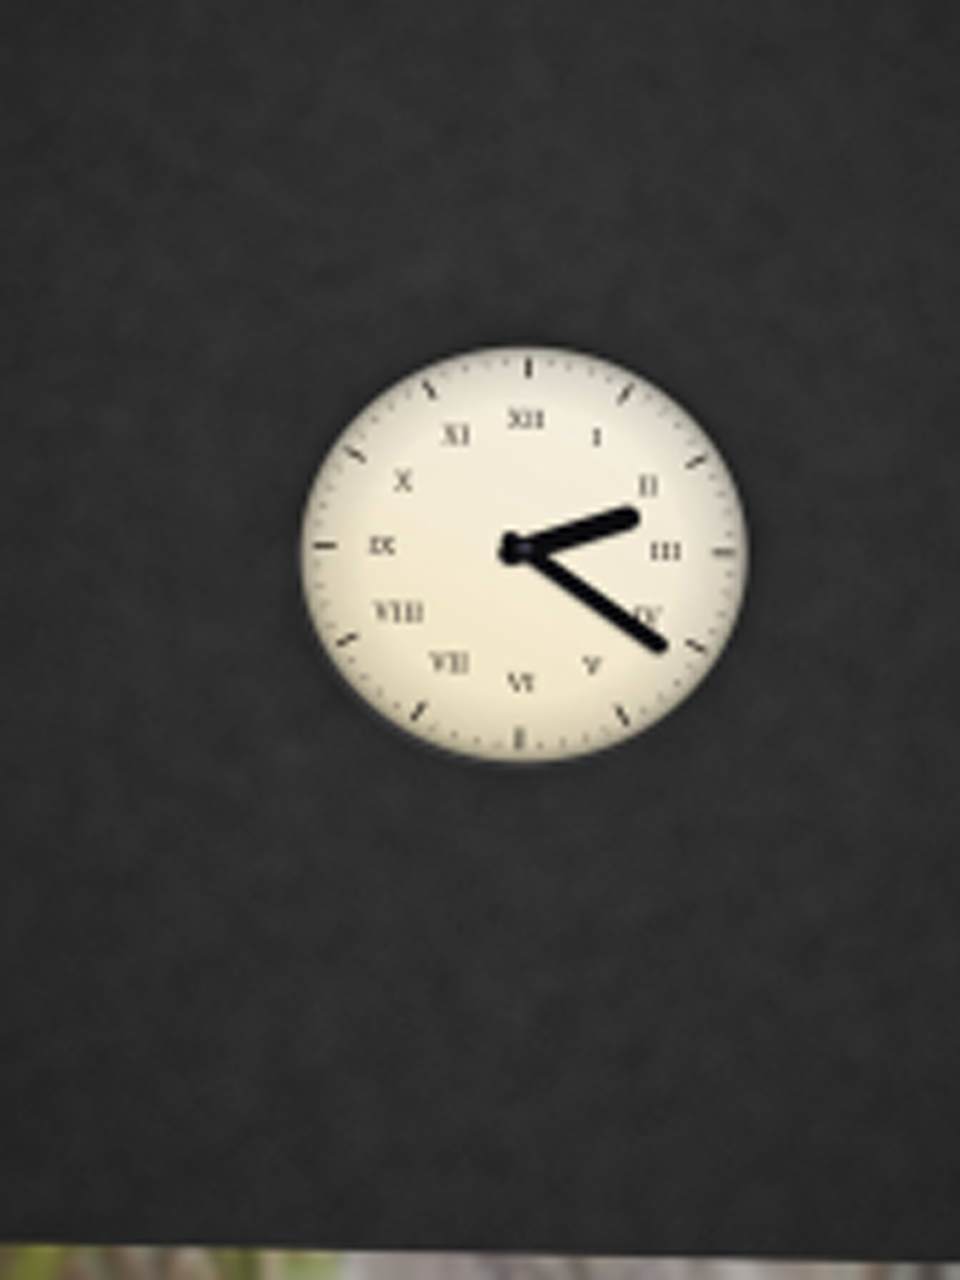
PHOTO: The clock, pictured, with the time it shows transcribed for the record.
2:21
